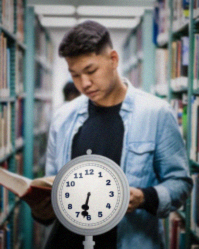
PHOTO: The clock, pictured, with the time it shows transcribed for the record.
6:32
